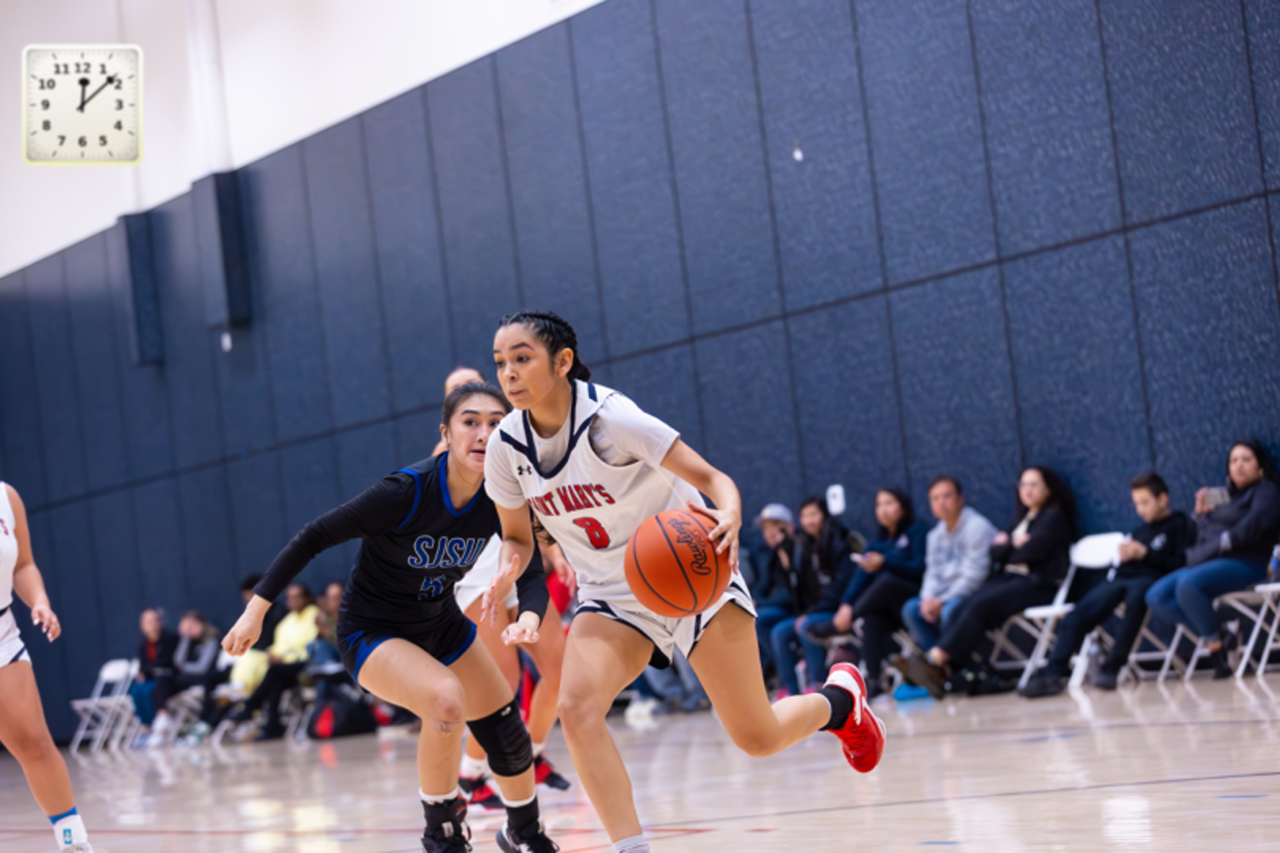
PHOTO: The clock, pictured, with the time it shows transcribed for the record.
12:08
